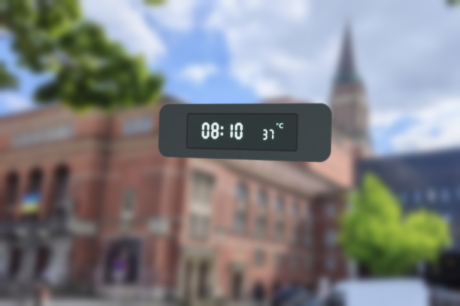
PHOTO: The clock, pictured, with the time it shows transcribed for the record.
8:10
